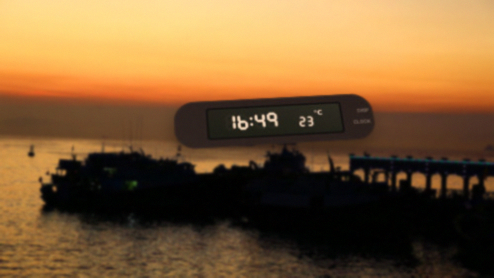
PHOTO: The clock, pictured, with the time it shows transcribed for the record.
16:49
